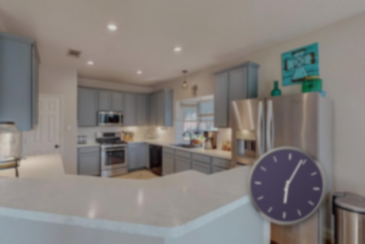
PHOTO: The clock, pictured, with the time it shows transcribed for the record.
6:04
